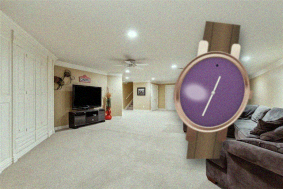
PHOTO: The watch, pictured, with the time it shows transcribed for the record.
12:33
